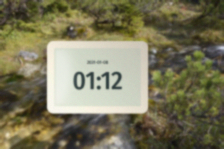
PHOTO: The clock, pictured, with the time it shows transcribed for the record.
1:12
